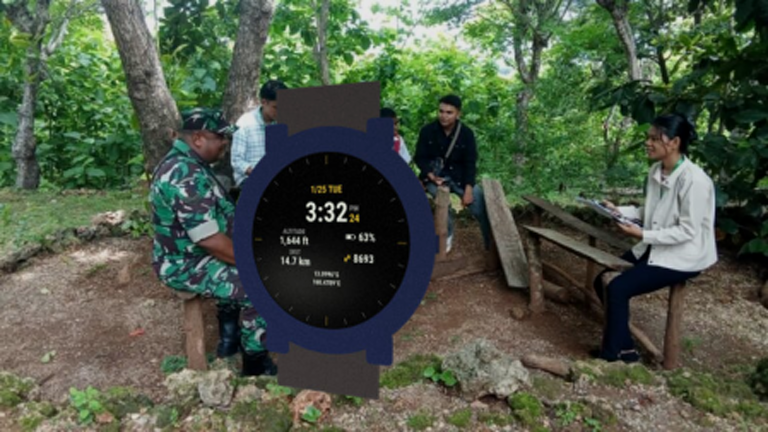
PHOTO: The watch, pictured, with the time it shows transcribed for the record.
3:32
